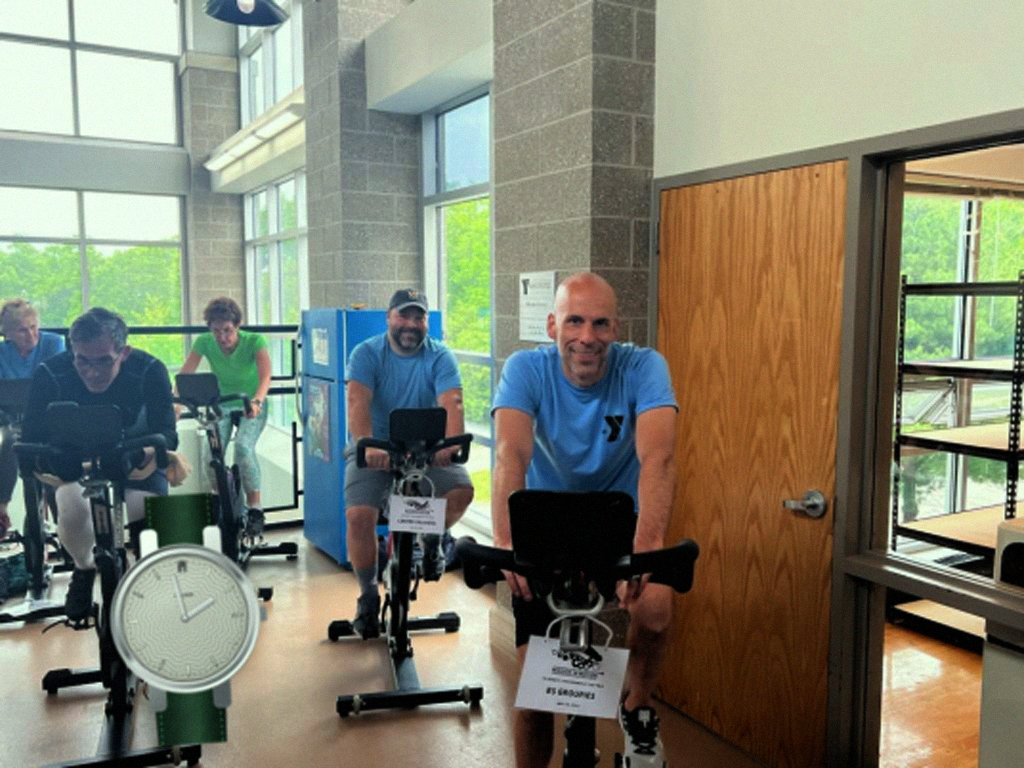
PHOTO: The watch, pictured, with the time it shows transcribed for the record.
1:58
